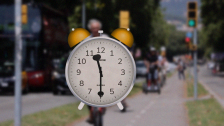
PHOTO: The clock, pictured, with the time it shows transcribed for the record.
11:30
